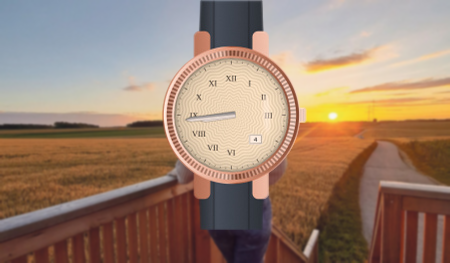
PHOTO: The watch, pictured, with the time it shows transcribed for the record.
8:44
